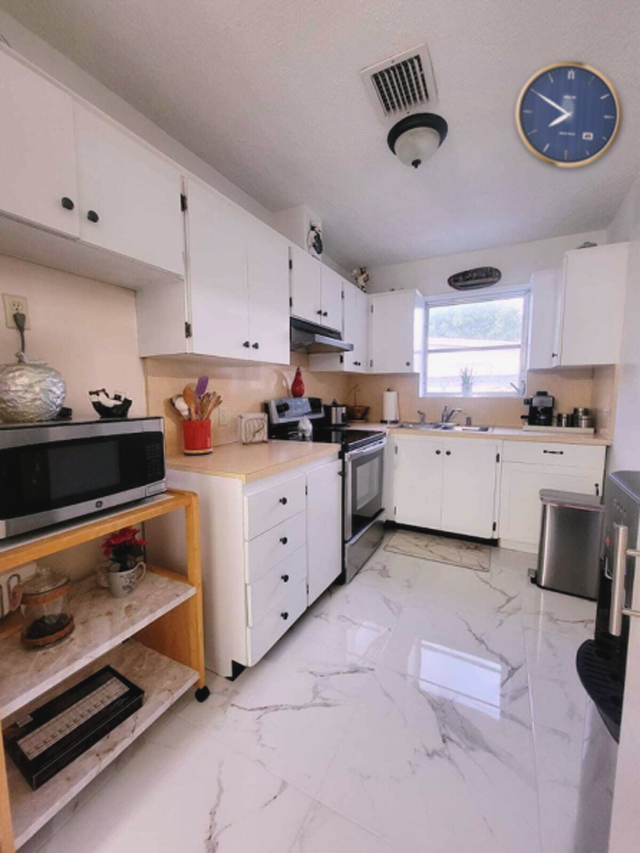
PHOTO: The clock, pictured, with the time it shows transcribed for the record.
7:50
